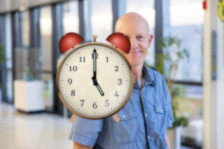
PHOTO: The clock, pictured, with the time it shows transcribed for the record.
5:00
